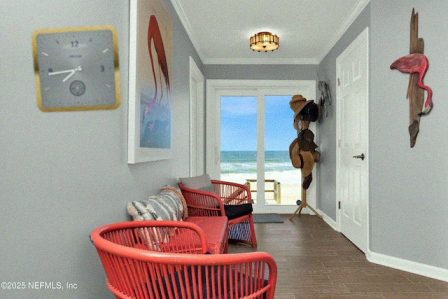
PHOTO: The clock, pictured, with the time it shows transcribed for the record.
7:44
